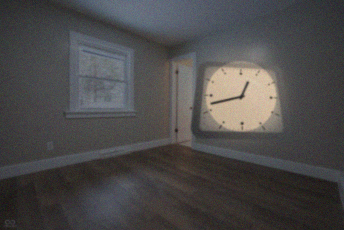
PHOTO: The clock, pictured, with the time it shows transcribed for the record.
12:42
